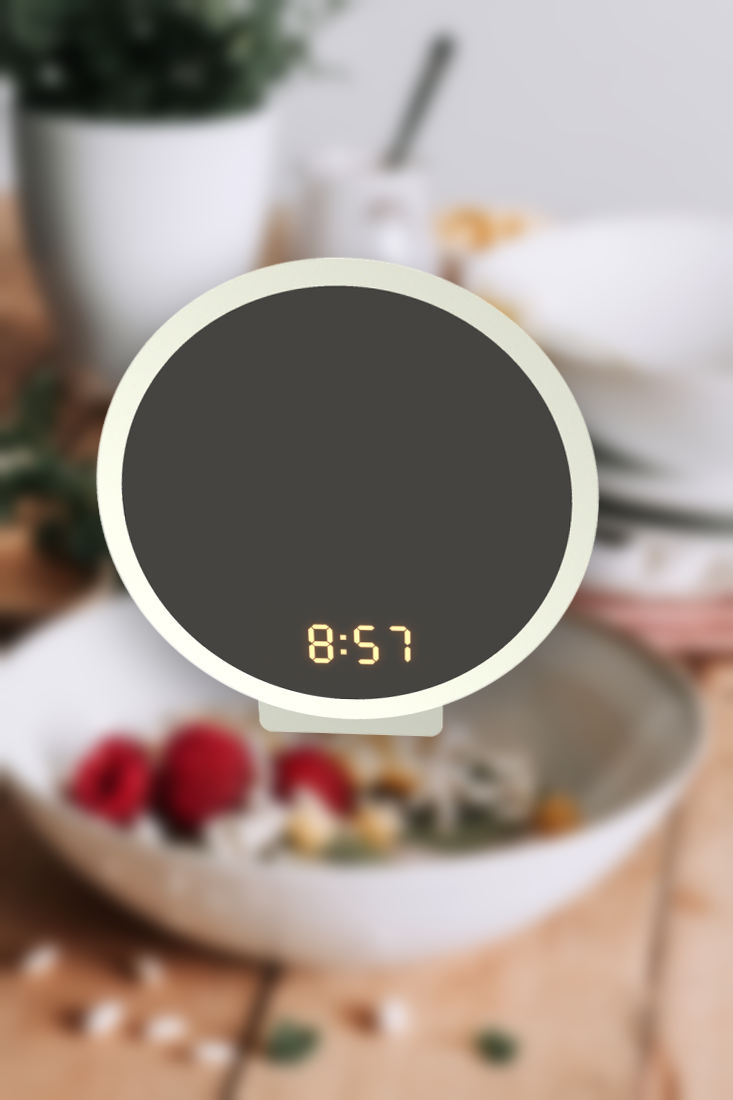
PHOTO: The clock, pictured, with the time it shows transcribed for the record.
8:57
